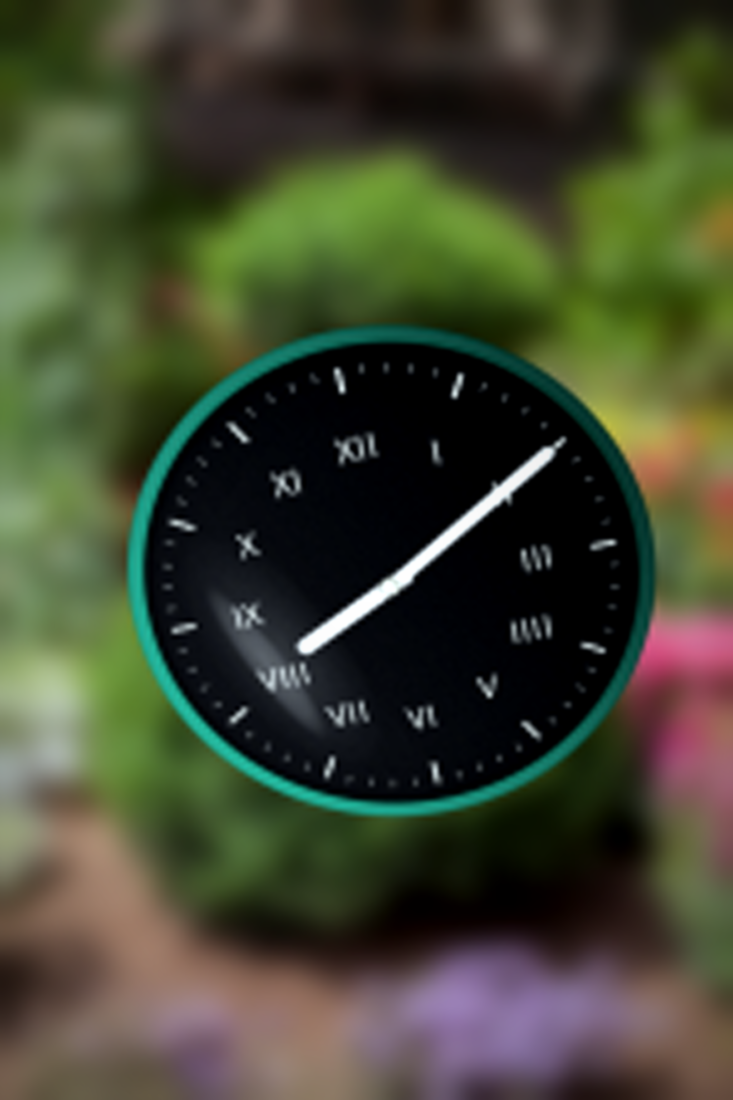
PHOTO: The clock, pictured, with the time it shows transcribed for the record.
8:10
